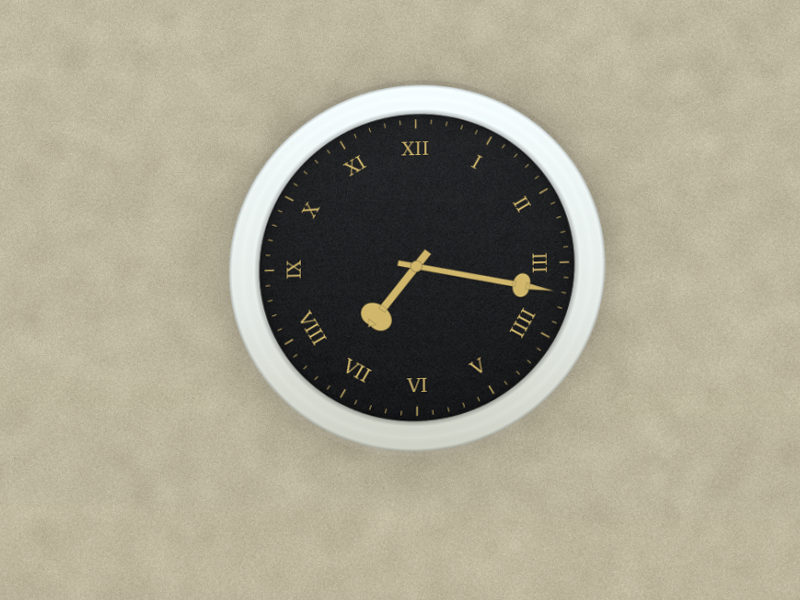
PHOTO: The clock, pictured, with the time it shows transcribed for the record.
7:17
